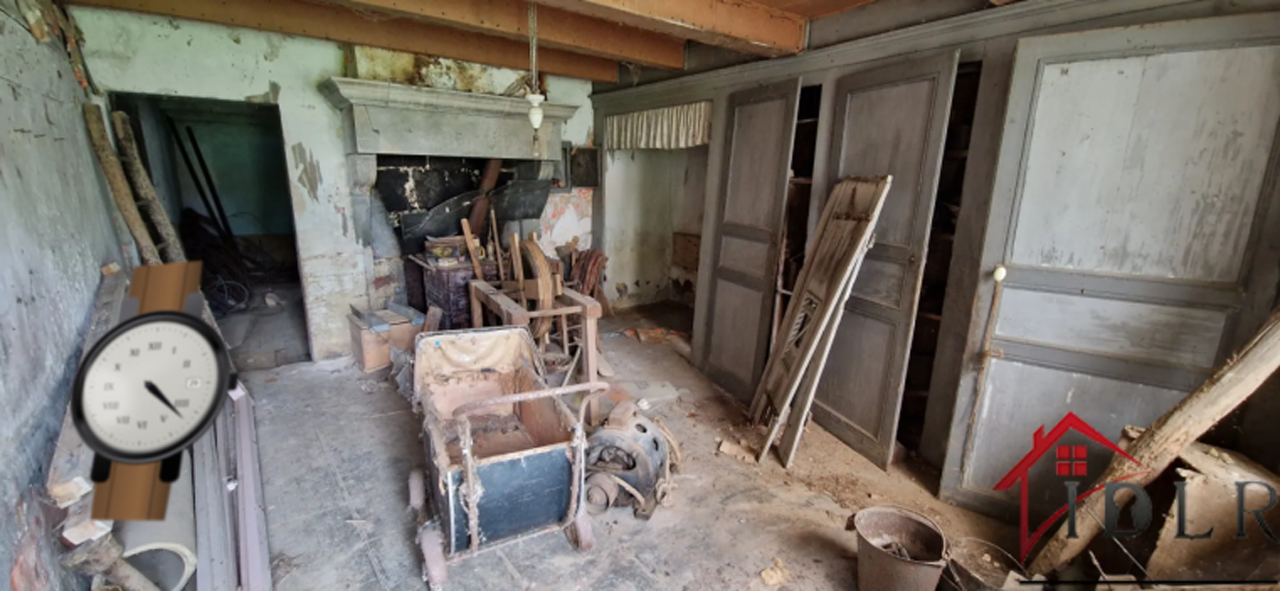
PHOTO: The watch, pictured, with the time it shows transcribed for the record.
4:22
